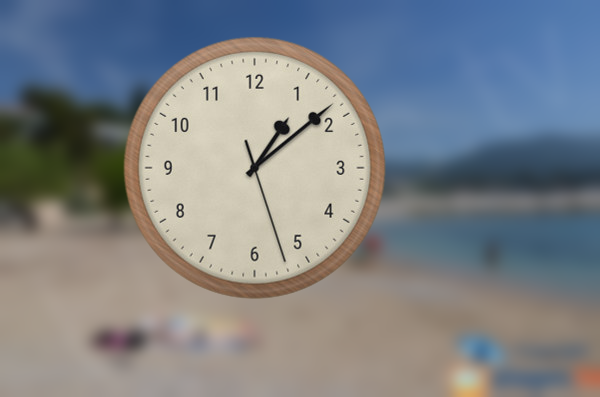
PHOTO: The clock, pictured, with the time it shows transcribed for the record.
1:08:27
